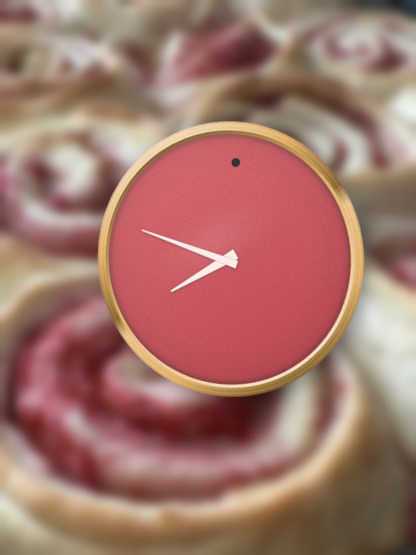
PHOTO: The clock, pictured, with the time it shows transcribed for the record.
7:47
